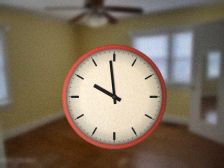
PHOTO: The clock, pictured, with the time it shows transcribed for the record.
9:59
